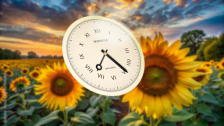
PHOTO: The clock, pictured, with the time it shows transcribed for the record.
7:24
